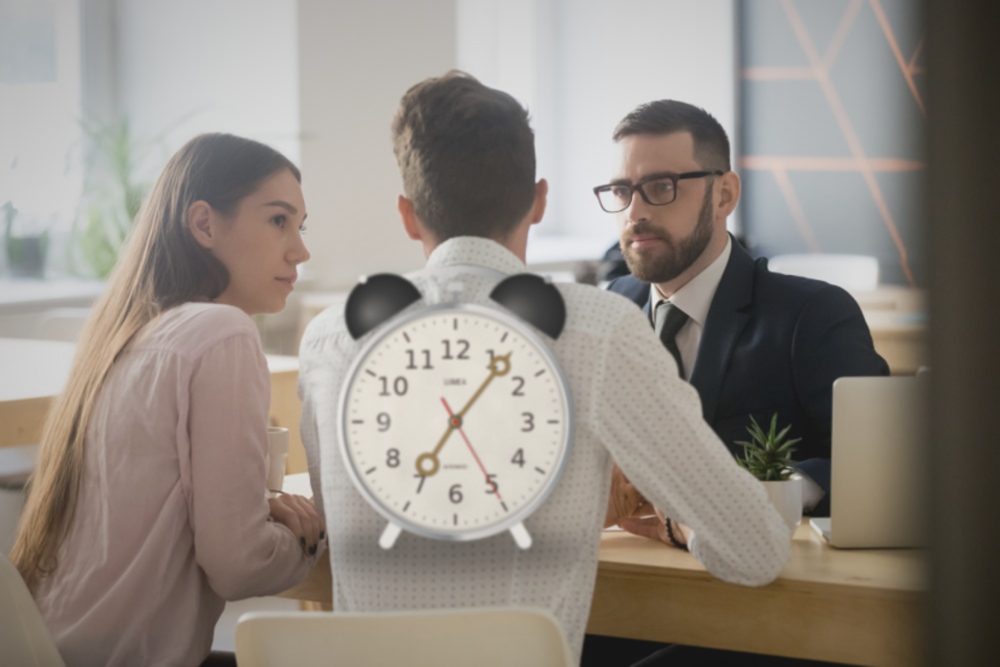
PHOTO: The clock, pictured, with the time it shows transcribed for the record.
7:06:25
